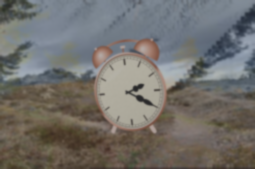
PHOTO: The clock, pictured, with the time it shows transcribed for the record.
2:20
